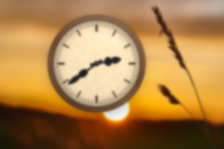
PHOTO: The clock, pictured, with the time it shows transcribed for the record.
2:39
